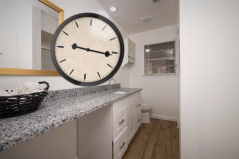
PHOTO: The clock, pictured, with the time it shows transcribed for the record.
9:16
